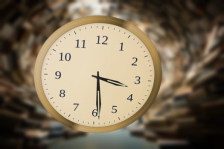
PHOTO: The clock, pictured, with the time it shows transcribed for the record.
3:29
